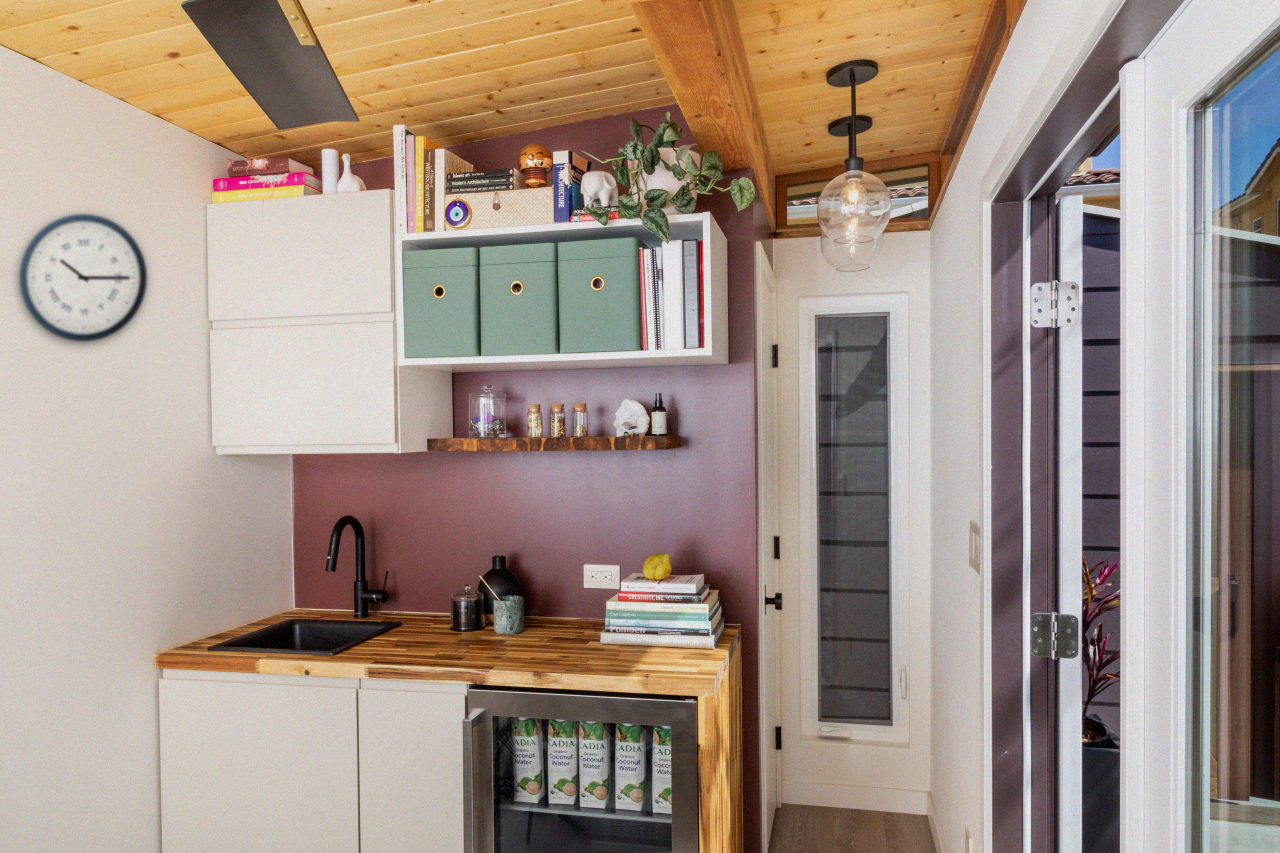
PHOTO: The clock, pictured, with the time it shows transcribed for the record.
10:15
